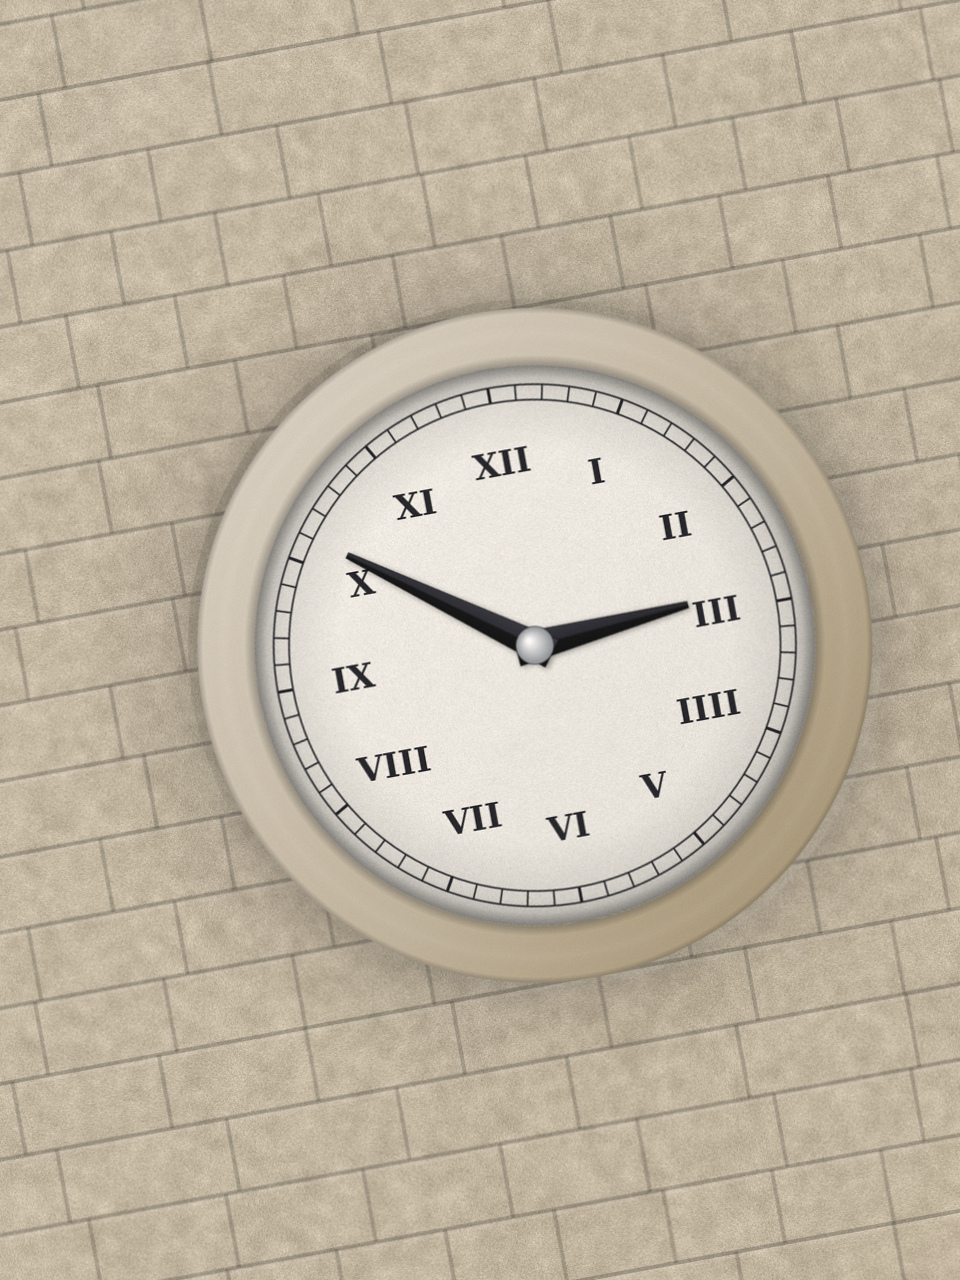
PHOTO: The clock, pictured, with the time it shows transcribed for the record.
2:51
